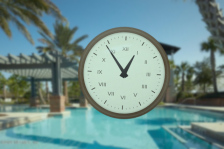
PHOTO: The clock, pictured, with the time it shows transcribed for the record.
12:54
